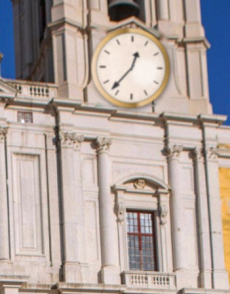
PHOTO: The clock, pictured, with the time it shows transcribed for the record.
12:37
